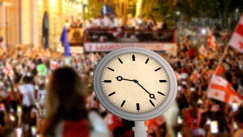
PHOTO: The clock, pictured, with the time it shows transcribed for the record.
9:23
